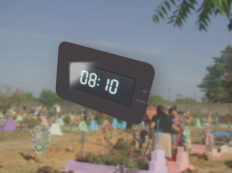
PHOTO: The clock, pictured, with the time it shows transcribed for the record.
8:10
